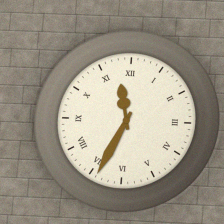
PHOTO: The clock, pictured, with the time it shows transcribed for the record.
11:34
